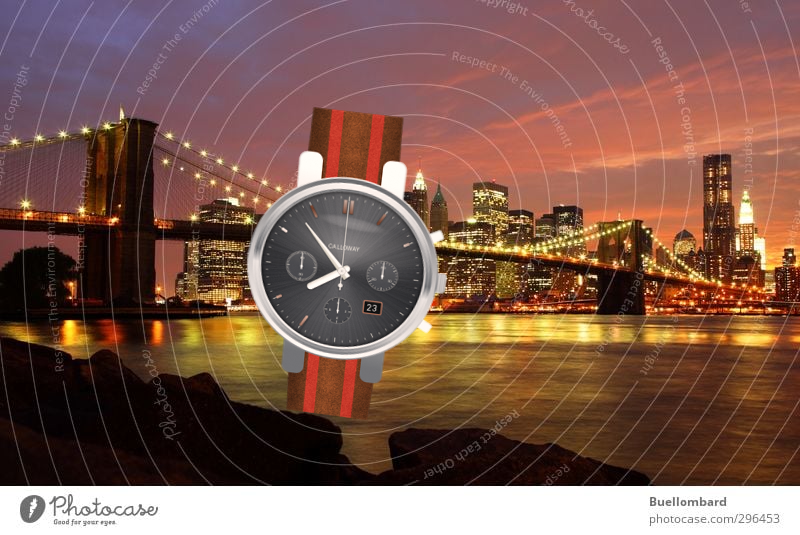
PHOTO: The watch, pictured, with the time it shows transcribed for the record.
7:53
